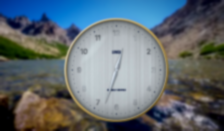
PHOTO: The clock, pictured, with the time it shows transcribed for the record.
12:33
